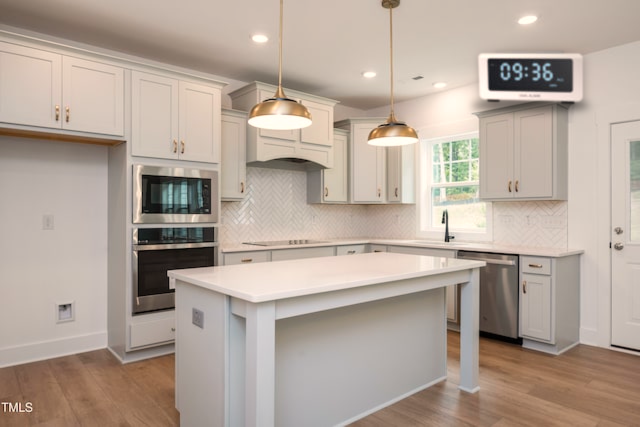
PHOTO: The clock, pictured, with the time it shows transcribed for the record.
9:36
